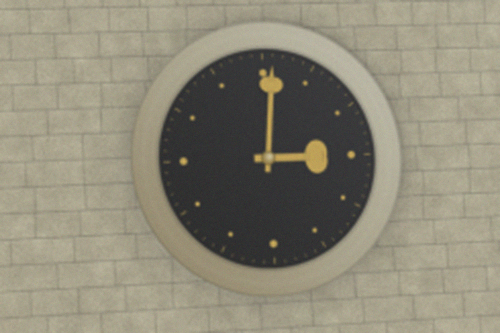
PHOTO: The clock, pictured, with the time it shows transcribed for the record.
3:01
